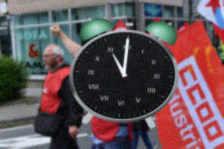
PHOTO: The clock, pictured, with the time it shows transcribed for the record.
11:00
